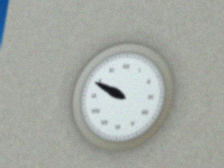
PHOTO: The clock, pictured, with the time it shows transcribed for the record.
9:49
